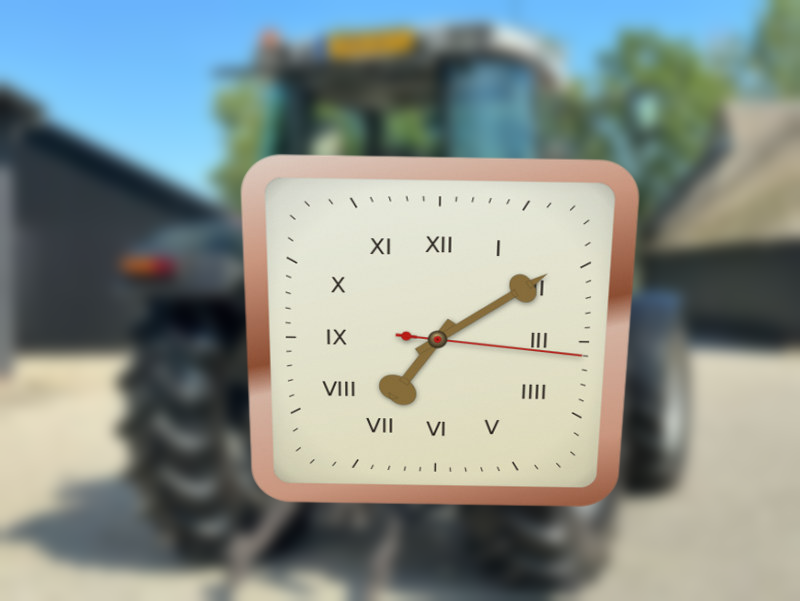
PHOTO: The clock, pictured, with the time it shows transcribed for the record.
7:09:16
